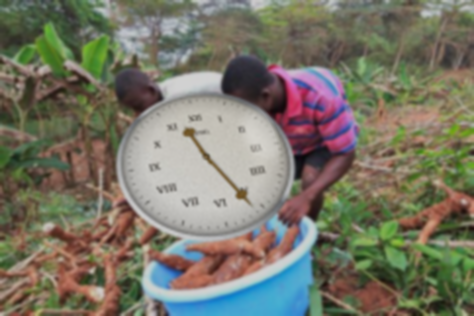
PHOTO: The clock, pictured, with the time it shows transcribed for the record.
11:26
